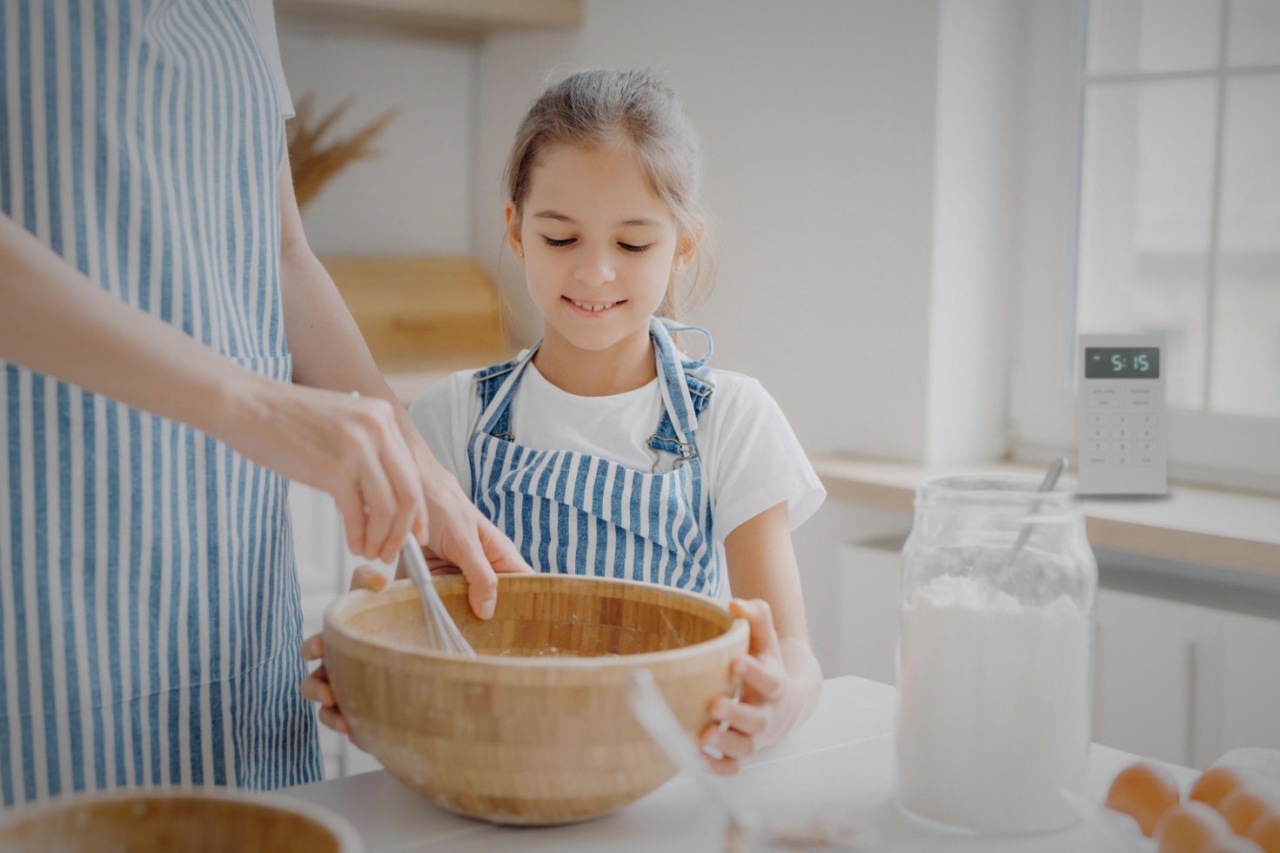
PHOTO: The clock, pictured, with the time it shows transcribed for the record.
5:15
